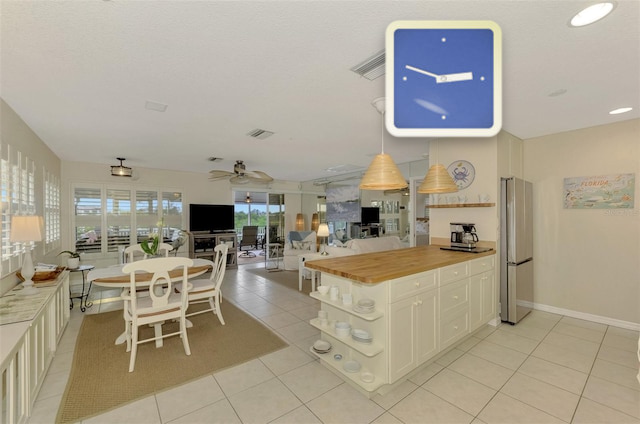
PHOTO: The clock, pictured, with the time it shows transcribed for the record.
2:48
